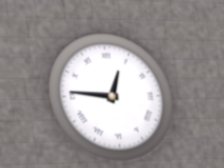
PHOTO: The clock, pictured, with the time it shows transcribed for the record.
12:46
